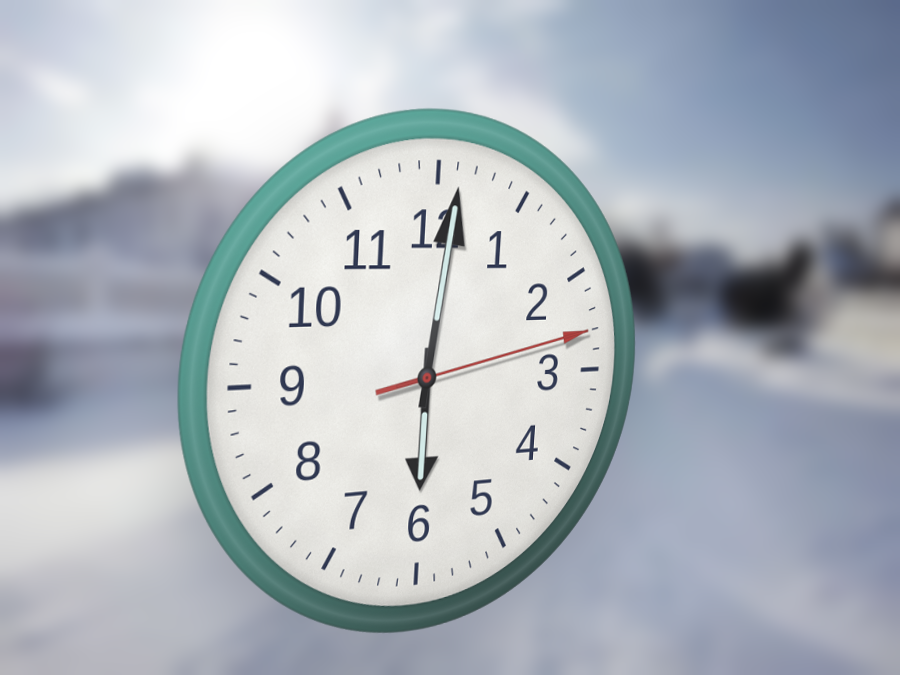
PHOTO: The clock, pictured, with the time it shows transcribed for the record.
6:01:13
